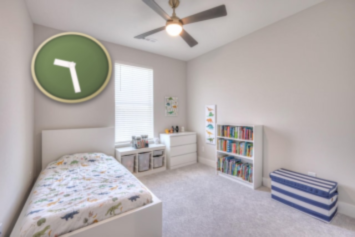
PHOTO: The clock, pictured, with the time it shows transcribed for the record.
9:28
